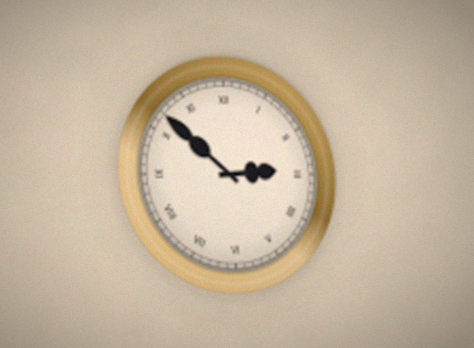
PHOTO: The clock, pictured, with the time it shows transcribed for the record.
2:52
